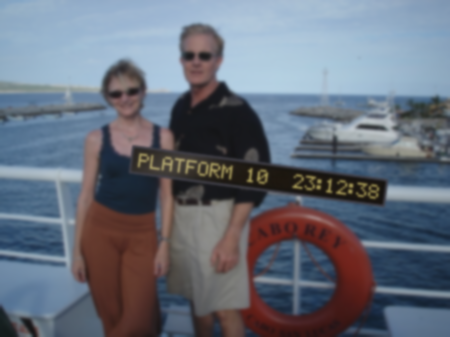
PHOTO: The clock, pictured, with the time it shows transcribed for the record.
23:12:38
